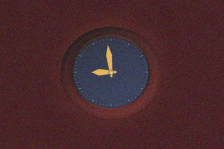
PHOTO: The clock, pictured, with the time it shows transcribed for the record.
8:59
